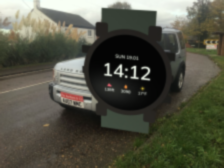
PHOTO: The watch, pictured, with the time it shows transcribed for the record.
14:12
